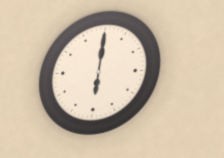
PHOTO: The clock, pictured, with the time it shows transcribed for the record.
6:00
